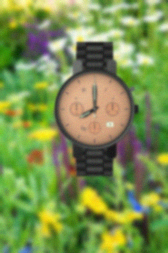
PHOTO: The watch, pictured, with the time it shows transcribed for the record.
8:00
